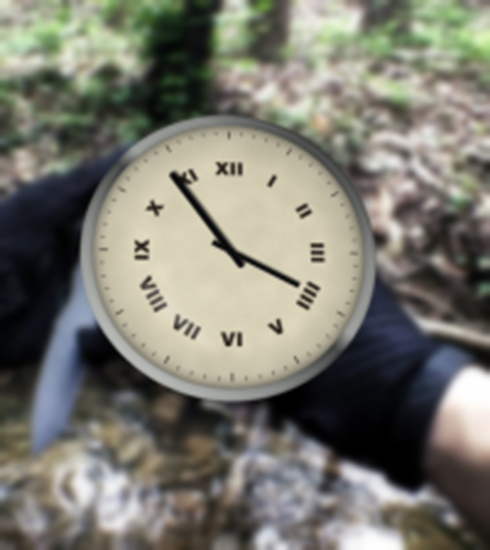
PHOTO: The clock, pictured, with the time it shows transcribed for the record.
3:54
